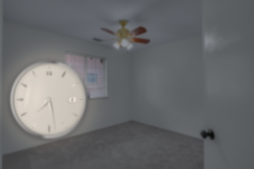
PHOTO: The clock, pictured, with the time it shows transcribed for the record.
7:28
